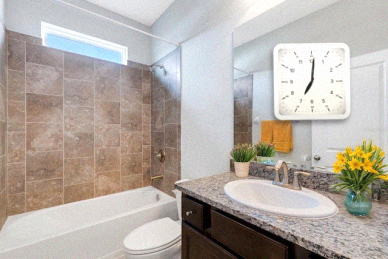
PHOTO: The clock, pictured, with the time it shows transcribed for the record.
7:01
